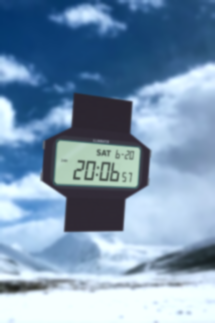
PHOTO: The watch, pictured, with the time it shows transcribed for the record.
20:06
